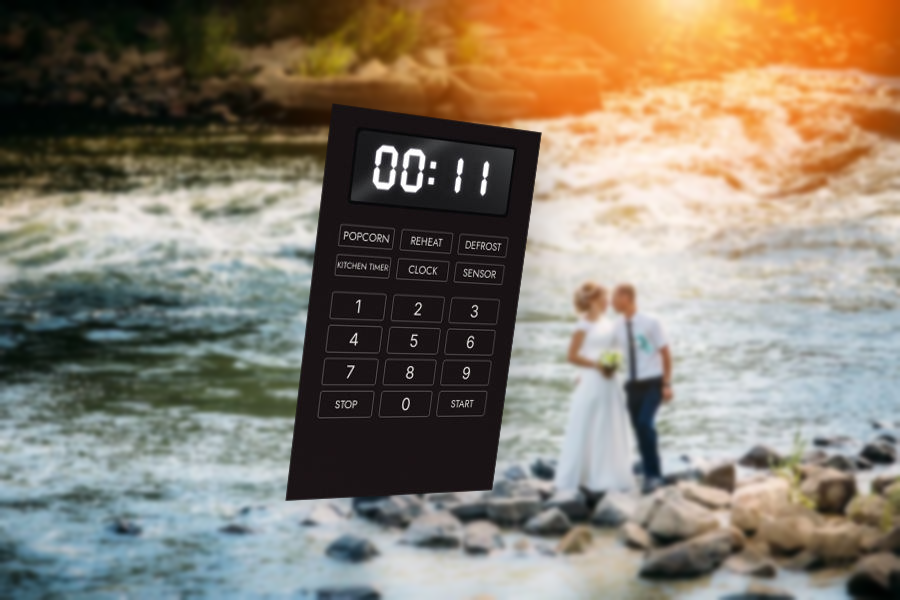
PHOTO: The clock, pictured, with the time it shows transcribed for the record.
0:11
